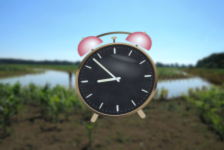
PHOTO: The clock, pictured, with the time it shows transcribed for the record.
8:53
